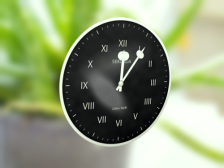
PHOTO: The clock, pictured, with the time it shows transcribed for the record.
12:06
